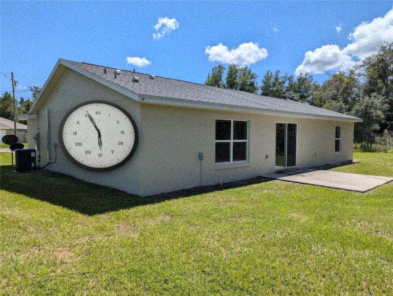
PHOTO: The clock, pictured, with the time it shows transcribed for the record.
5:56
